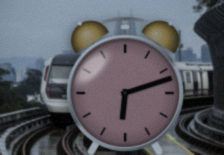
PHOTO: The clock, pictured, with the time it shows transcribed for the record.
6:12
